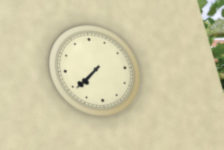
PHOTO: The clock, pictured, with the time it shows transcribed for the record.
7:39
